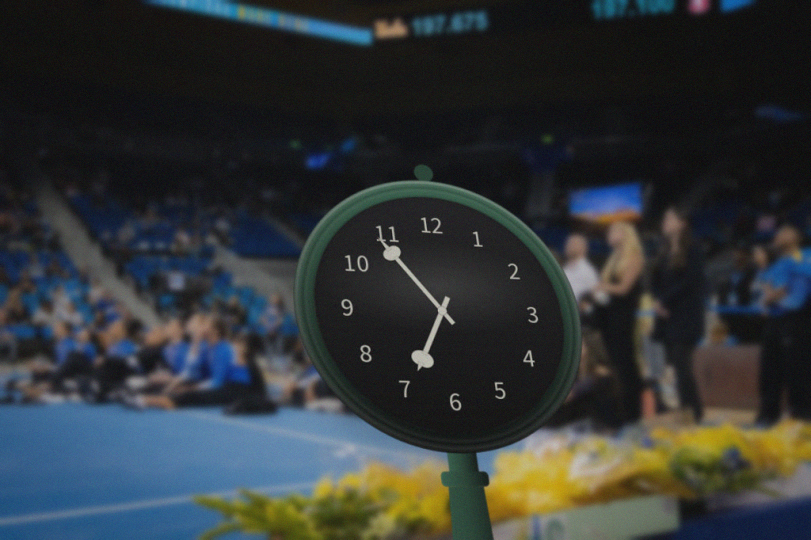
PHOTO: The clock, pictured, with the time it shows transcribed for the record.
6:54
